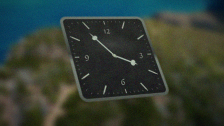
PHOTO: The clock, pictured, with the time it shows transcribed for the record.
3:54
